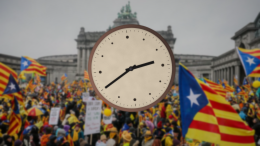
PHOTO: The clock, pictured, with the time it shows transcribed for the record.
2:40
